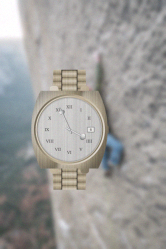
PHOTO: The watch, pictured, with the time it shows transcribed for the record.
3:56
